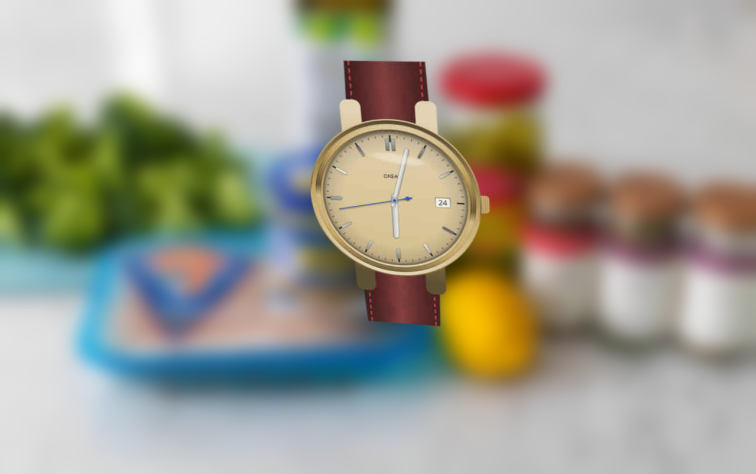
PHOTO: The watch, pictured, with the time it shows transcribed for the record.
6:02:43
